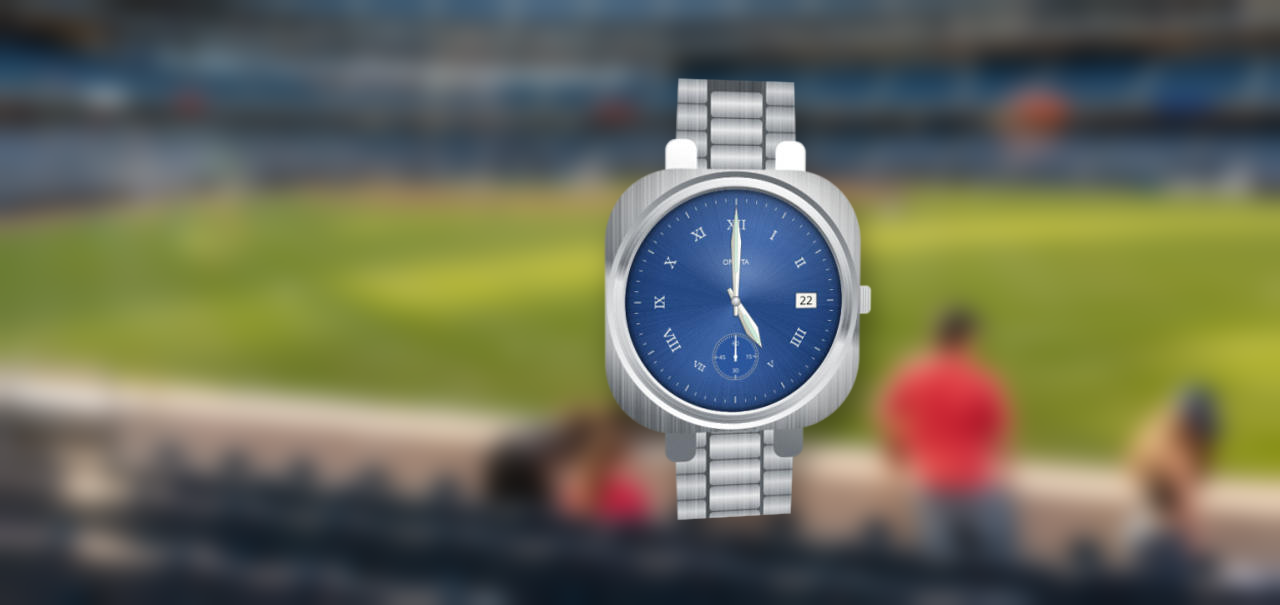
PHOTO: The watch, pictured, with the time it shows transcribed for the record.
5:00
